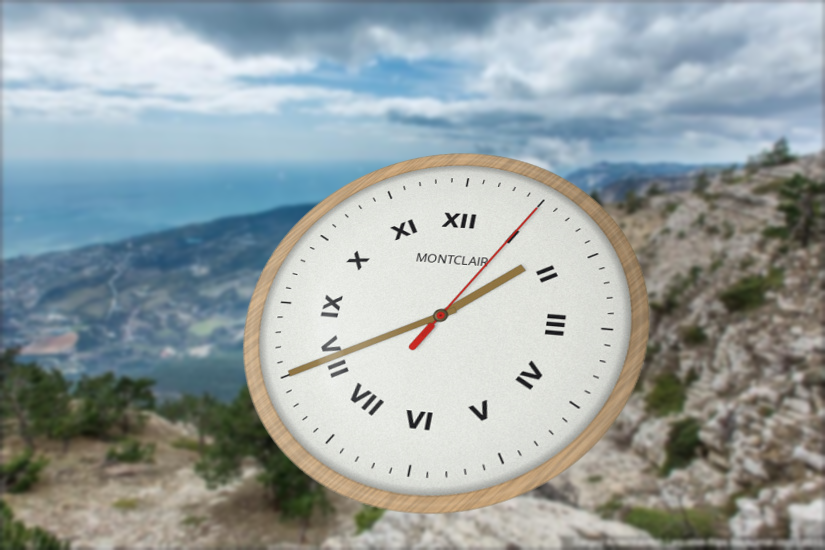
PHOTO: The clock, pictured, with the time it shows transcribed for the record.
1:40:05
